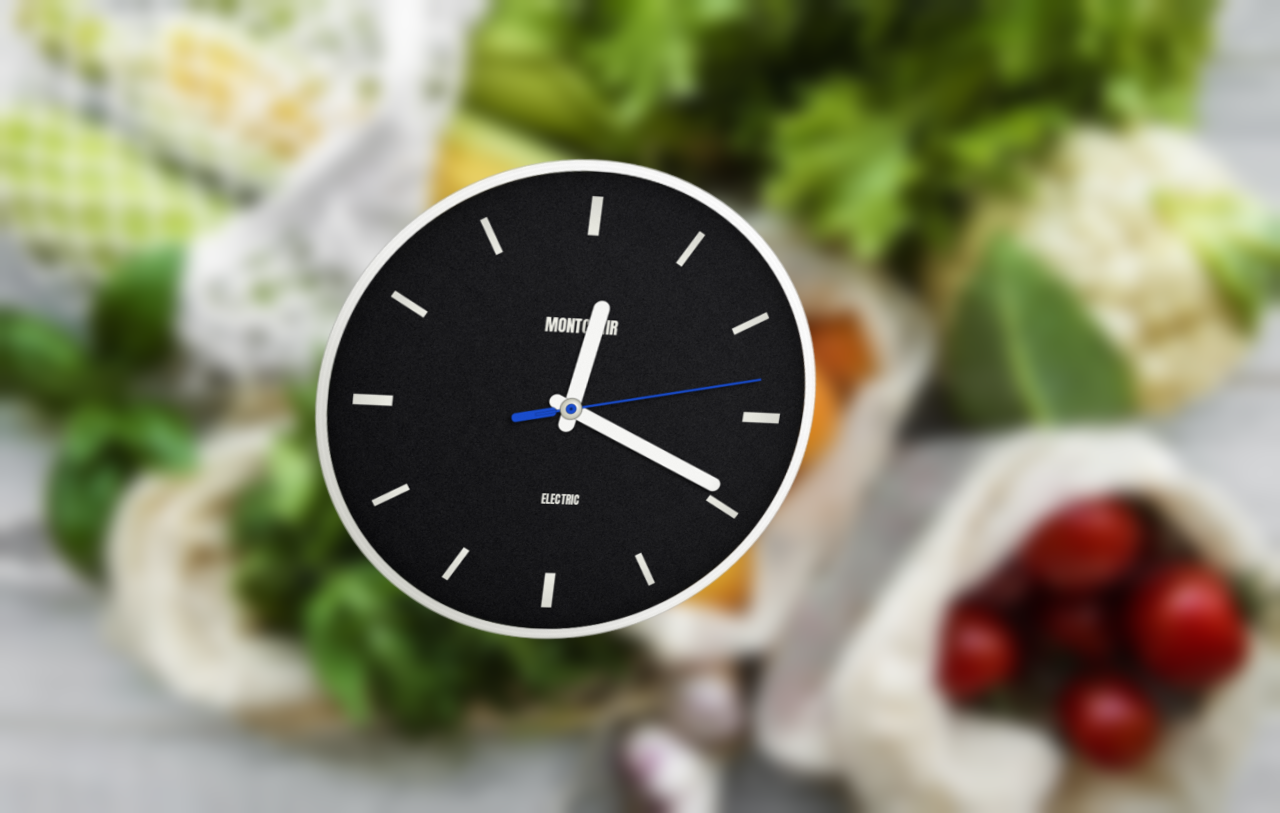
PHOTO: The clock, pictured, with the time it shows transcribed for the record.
12:19:13
